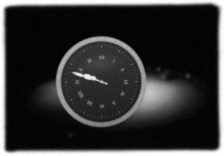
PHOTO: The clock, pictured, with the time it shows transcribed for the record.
9:48
